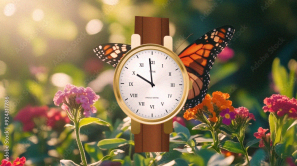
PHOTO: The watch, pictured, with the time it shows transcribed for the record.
9:59
